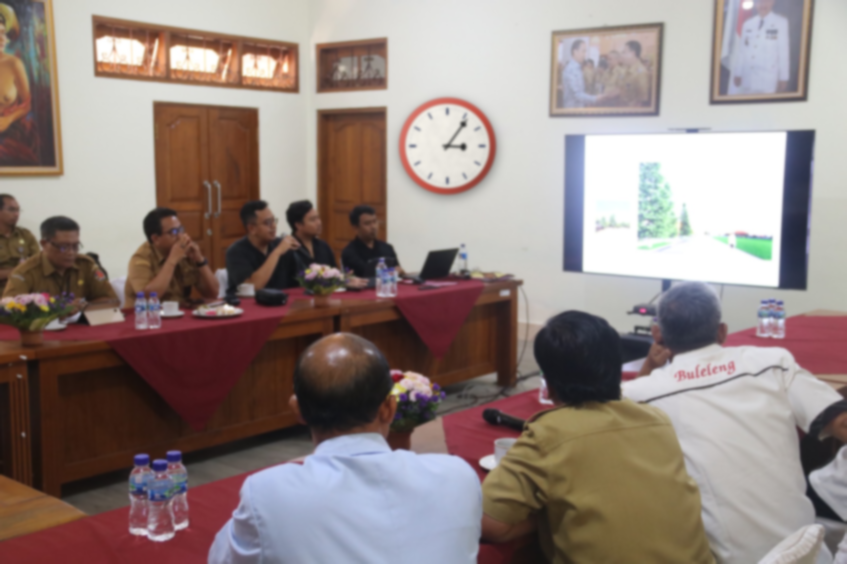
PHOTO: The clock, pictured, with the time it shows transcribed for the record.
3:06
